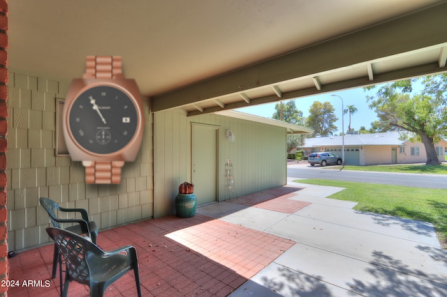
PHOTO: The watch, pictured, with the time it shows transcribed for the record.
10:55
